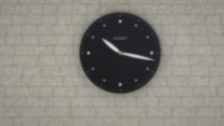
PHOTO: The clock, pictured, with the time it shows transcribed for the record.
10:17
